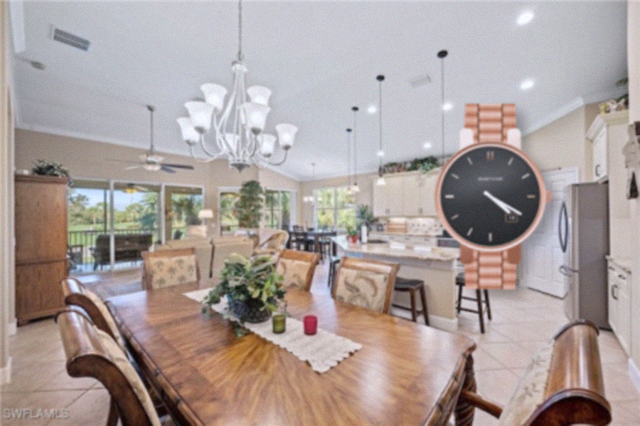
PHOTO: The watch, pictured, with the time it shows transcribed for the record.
4:20
